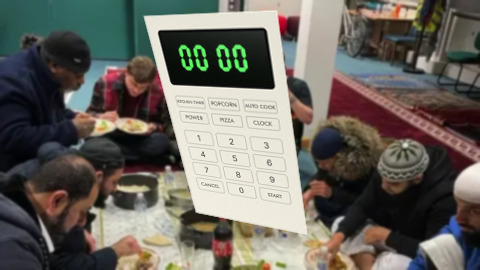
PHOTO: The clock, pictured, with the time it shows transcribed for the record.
0:00
